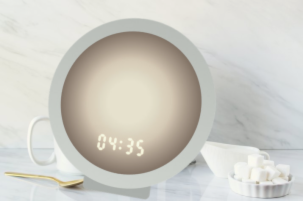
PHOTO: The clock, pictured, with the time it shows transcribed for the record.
4:35
